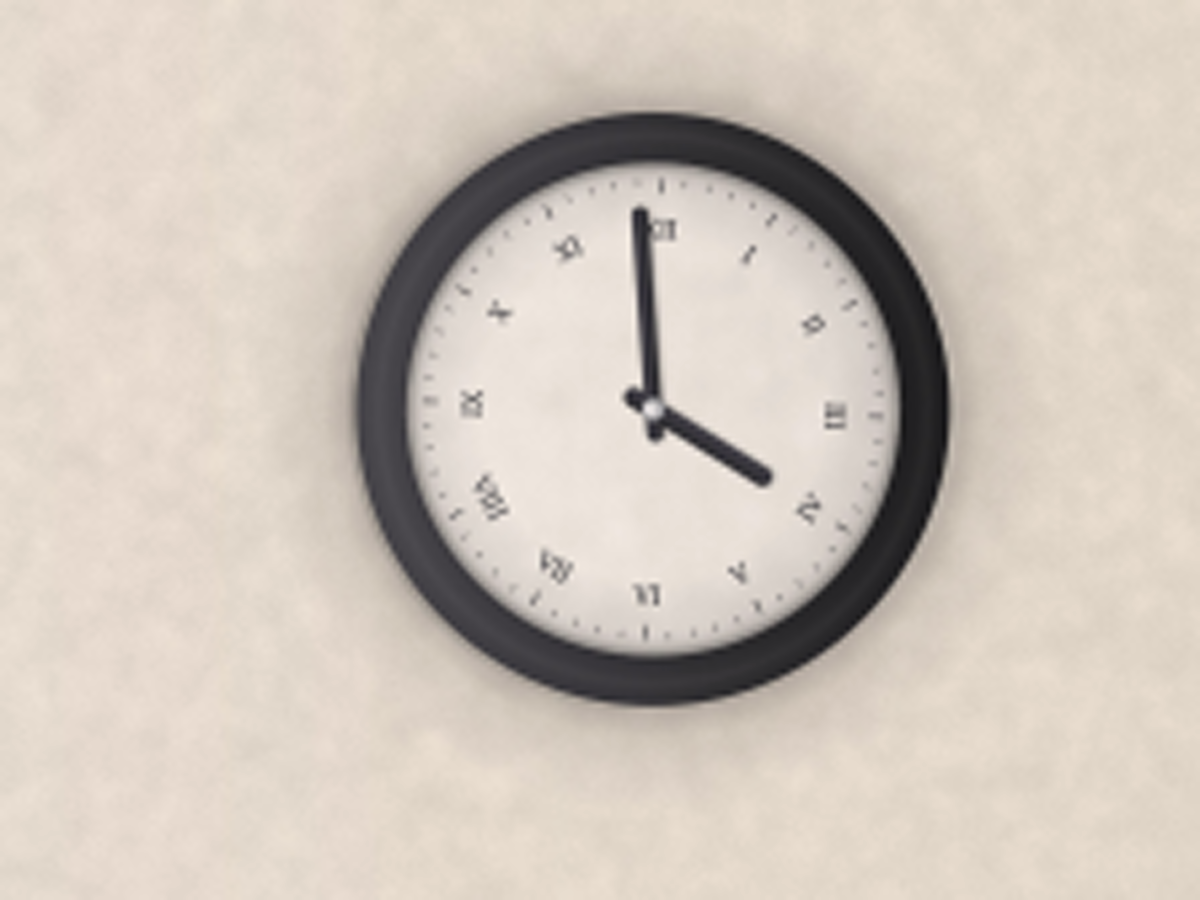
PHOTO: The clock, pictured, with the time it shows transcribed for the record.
3:59
